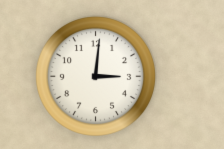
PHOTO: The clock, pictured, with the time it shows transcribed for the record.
3:01
